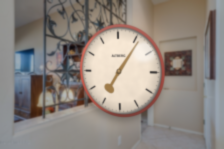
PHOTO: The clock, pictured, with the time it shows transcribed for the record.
7:06
